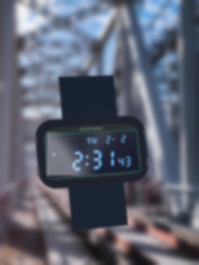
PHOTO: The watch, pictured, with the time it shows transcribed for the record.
2:31
